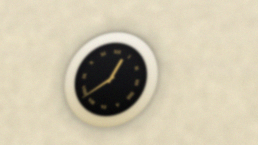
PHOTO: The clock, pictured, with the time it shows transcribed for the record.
12:38
